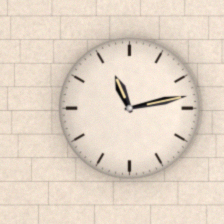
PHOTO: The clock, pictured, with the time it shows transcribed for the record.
11:13
